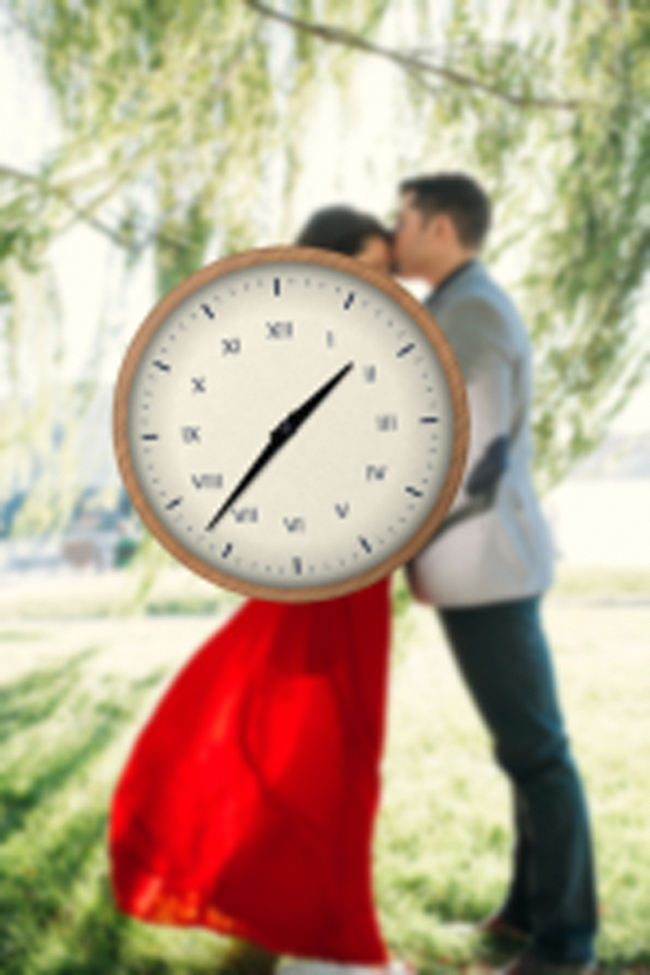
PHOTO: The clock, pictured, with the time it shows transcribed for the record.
1:37
